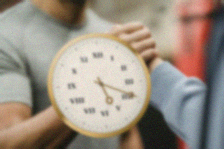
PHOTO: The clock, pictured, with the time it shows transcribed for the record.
5:19
